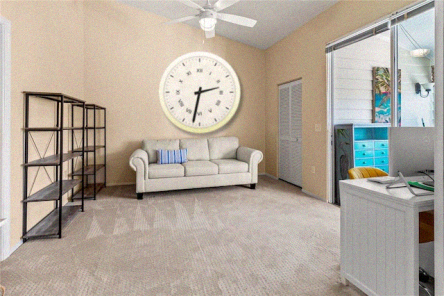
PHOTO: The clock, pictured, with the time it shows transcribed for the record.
2:32
